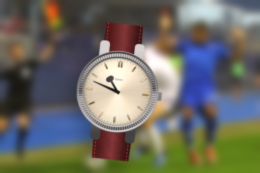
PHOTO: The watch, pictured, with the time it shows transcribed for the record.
10:48
